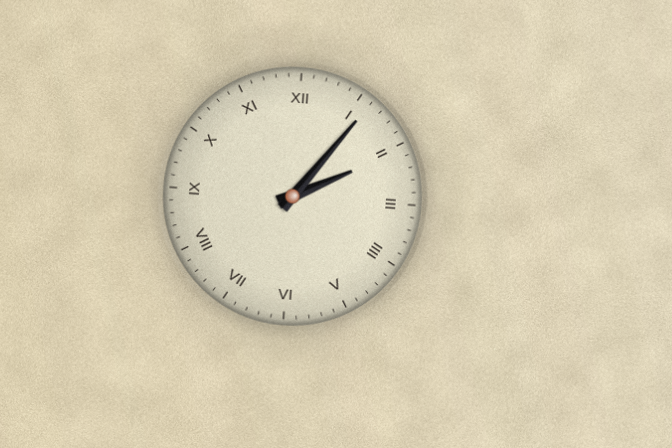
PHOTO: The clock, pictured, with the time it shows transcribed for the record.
2:06
